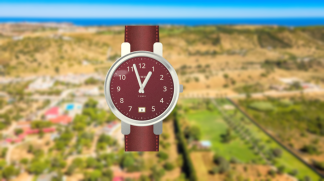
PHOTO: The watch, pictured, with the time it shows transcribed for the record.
12:57
